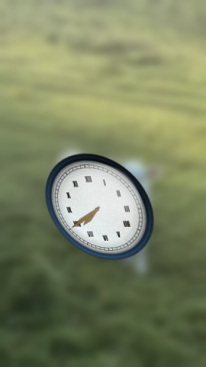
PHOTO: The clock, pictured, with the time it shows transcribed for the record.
7:40
